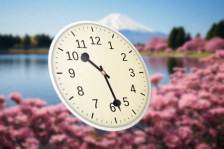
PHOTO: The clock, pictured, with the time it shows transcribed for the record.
10:28
